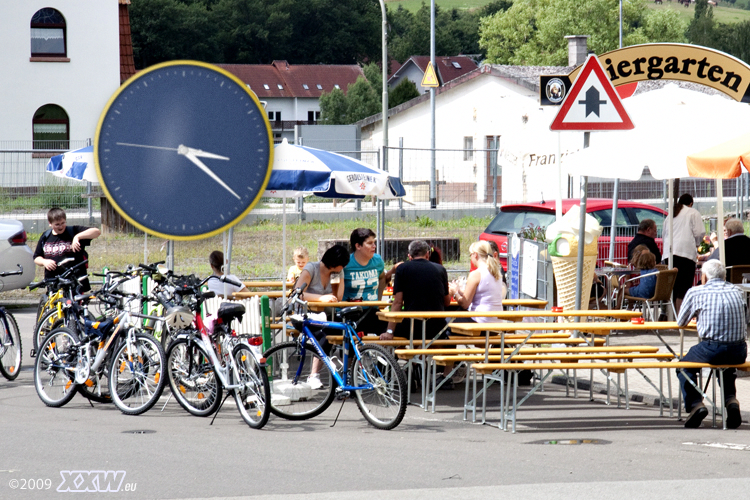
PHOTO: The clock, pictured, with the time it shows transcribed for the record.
3:21:46
